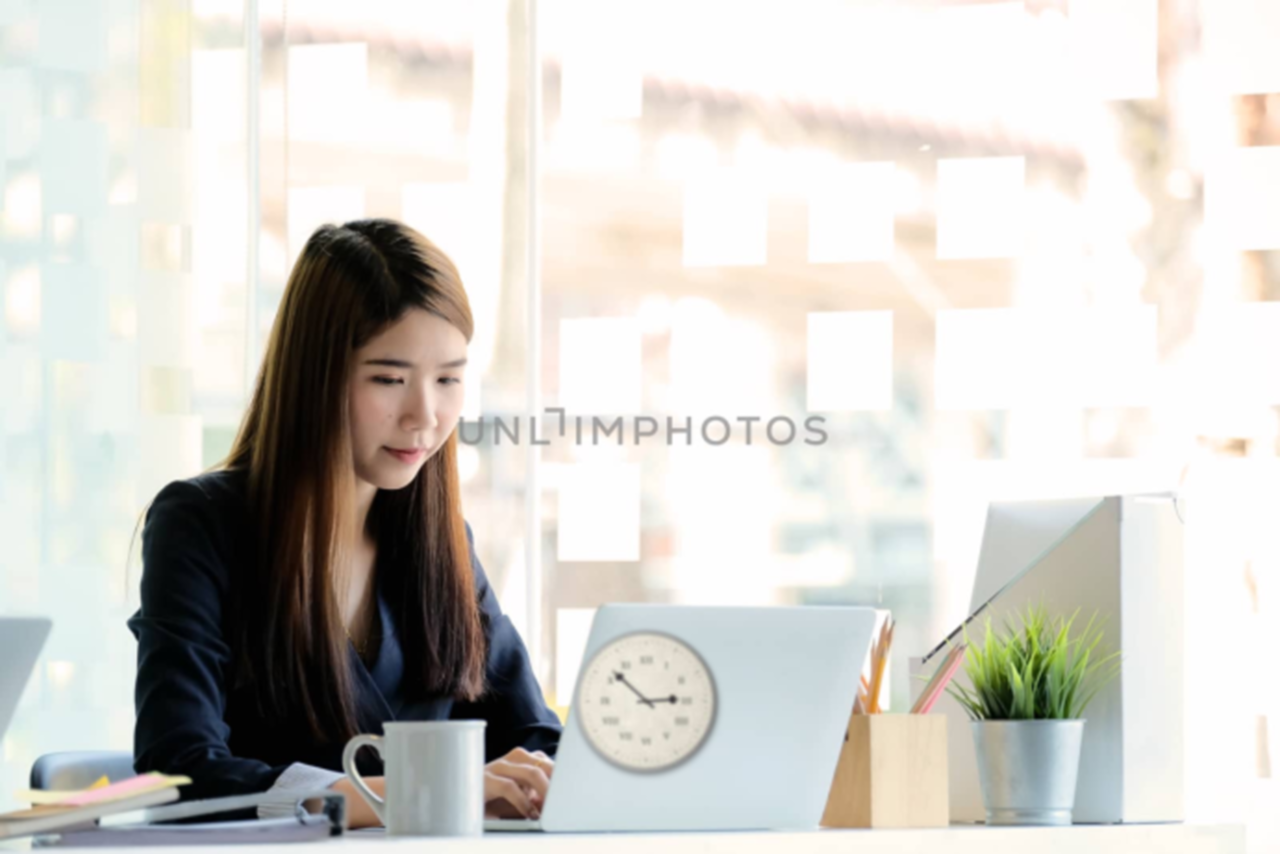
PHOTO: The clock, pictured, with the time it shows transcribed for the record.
2:52
